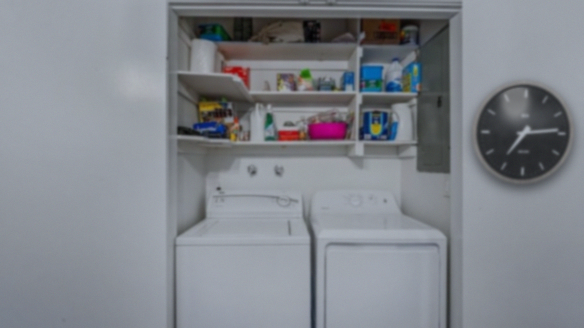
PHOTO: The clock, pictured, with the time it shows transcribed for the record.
7:14
